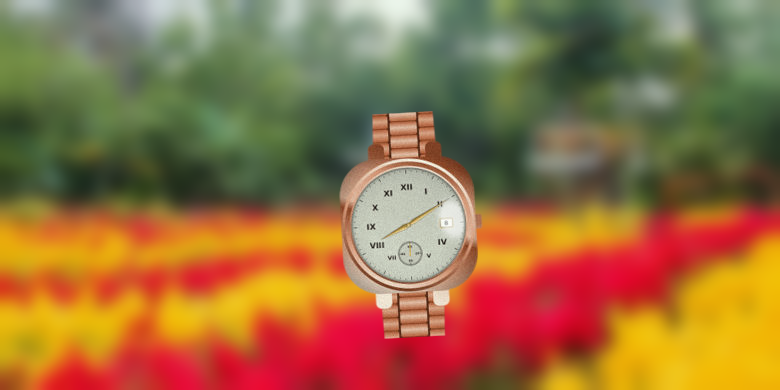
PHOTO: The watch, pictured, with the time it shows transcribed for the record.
8:10
